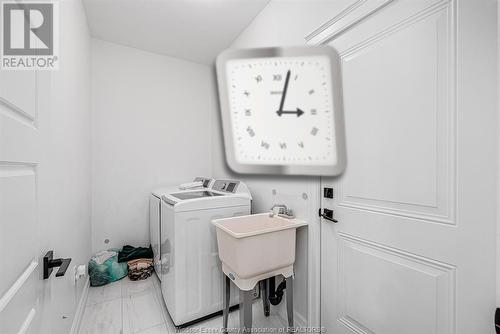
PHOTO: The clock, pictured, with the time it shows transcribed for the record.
3:03
